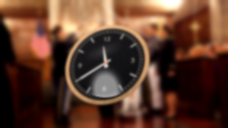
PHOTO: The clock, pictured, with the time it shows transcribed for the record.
11:40
